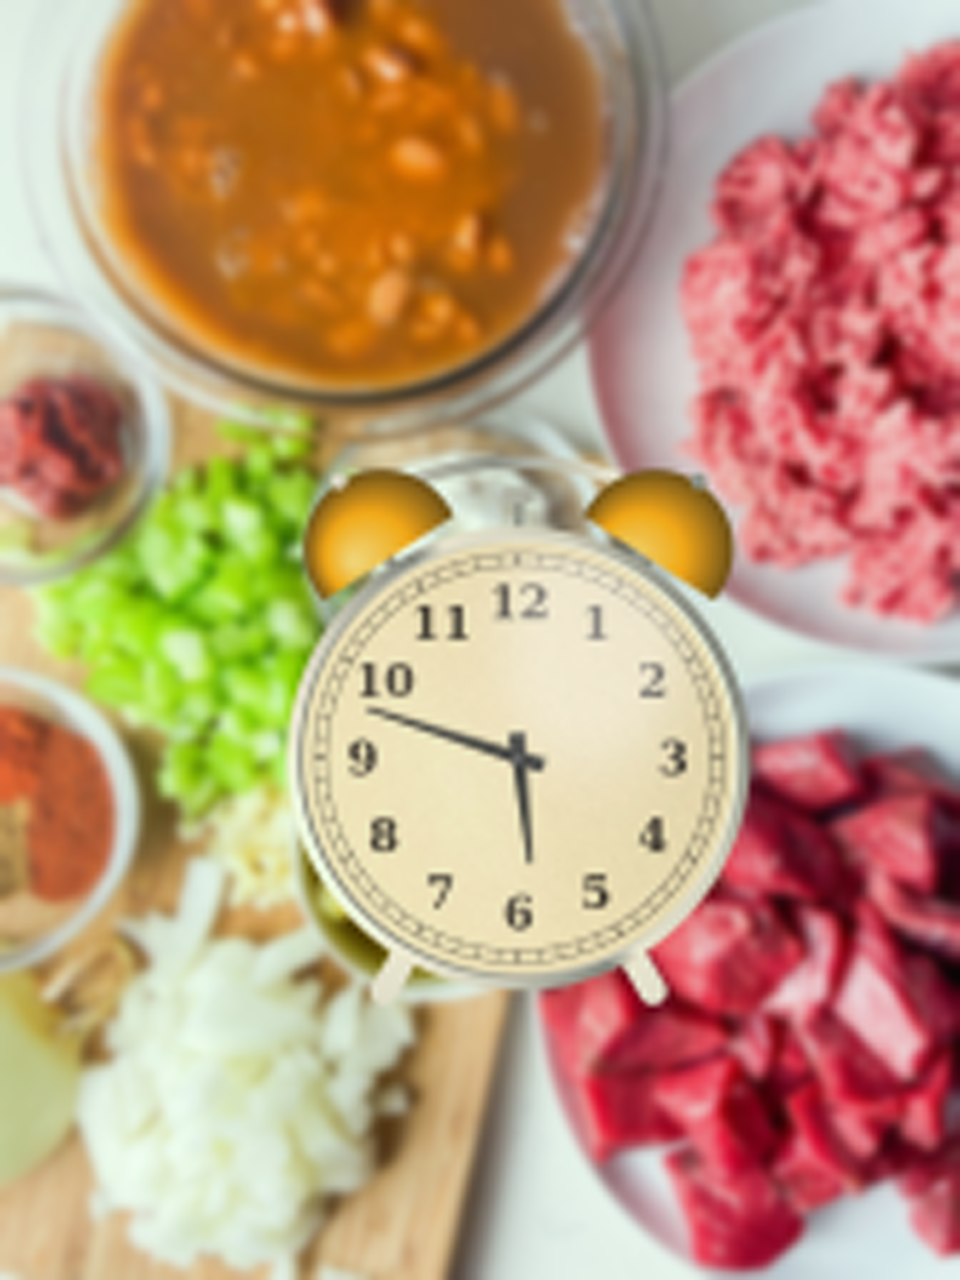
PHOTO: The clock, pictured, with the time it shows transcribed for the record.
5:48
